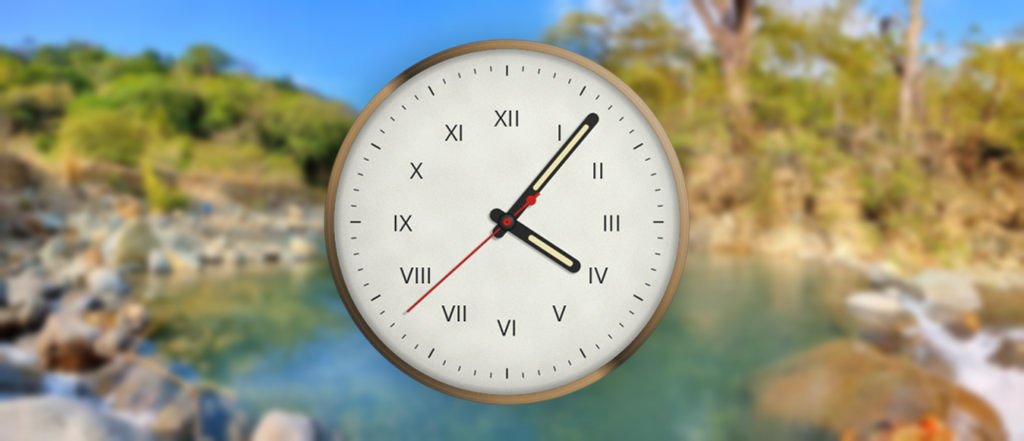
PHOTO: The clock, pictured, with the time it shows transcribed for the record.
4:06:38
